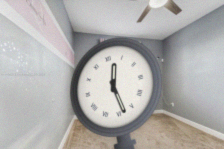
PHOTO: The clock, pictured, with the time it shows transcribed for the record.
12:28
